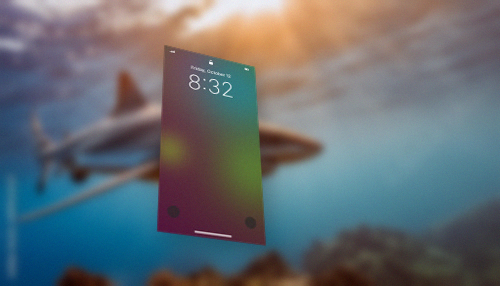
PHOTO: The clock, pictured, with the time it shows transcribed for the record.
8:32
